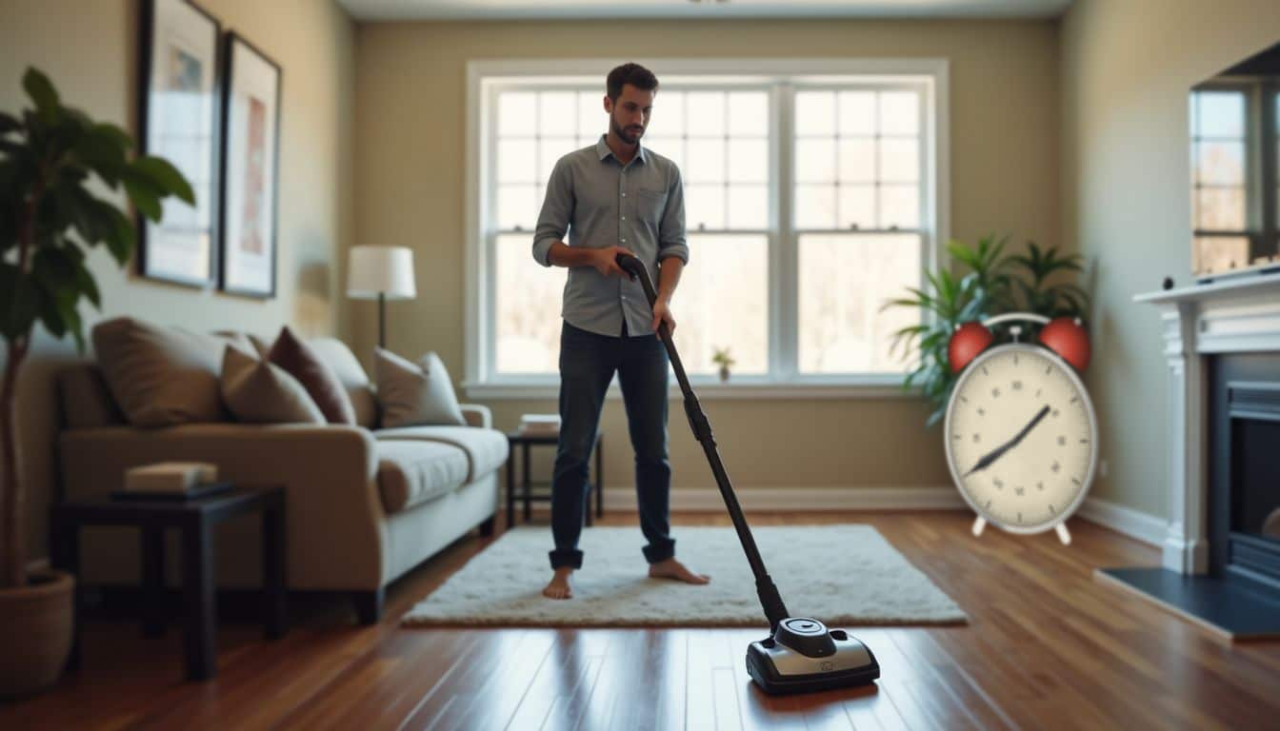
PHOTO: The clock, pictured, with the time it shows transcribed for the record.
1:40
